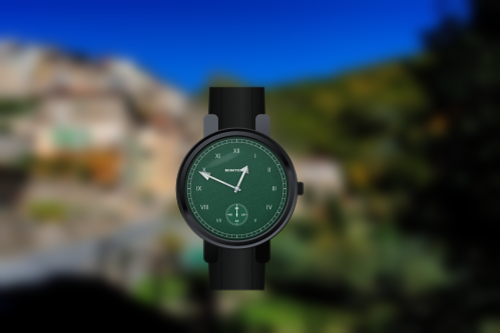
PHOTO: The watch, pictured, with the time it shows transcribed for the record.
12:49
